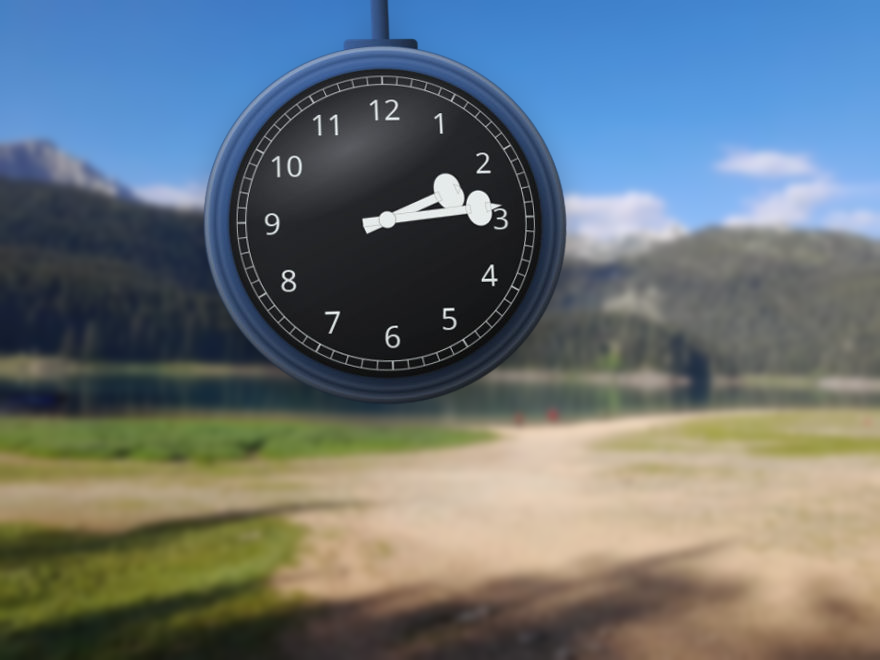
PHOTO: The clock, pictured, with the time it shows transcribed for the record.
2:14
